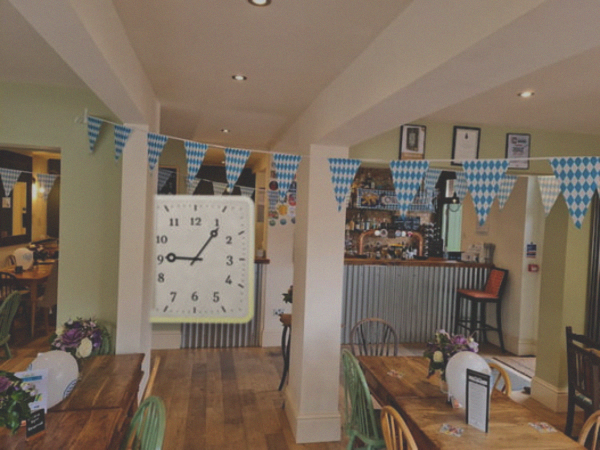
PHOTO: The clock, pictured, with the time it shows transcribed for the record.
9:06
